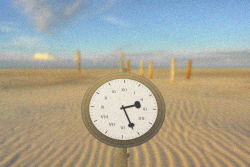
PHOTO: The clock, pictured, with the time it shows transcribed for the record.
2:26
